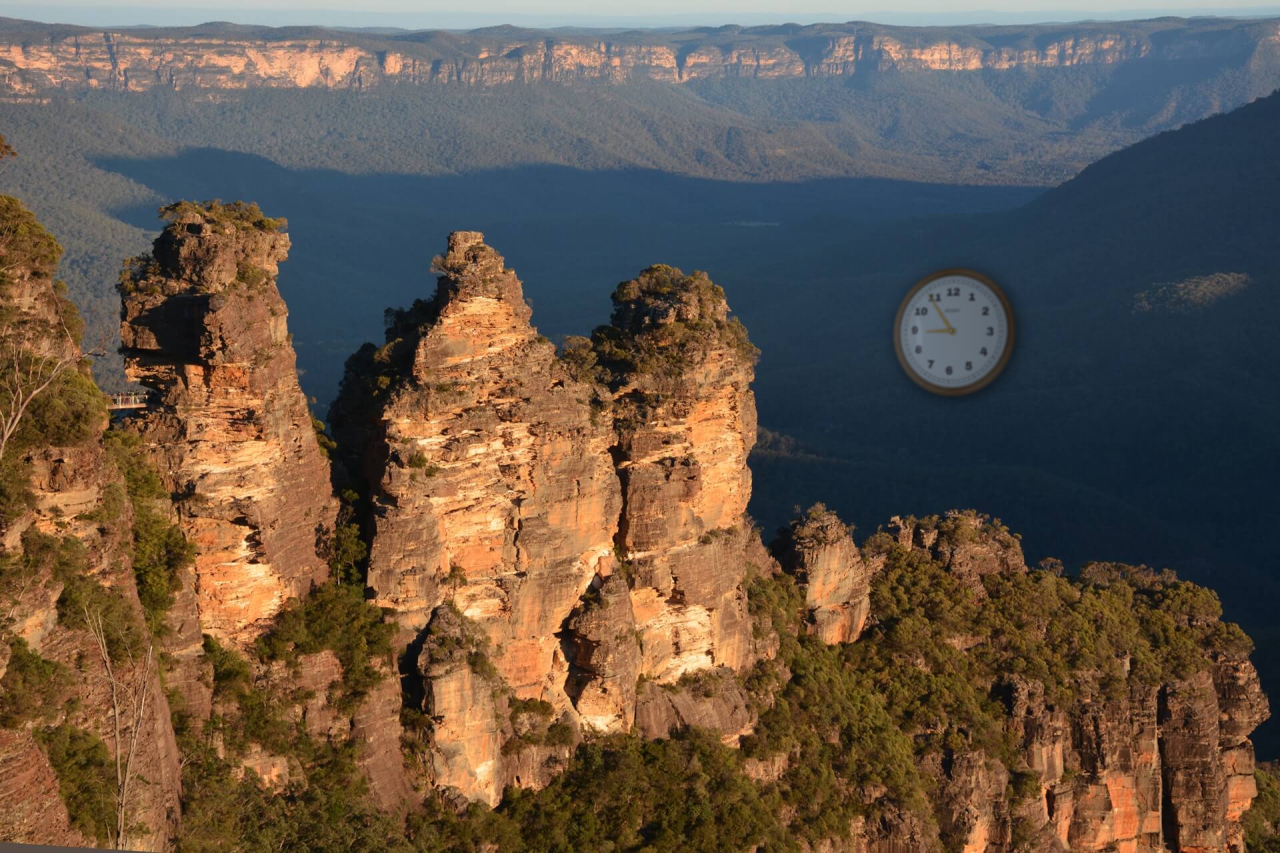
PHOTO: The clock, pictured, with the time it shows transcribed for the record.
8:54
